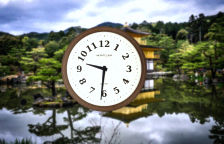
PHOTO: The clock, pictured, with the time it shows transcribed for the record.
9:31
